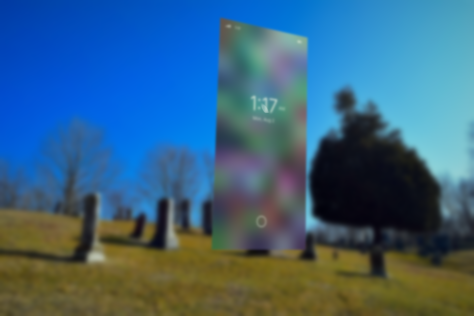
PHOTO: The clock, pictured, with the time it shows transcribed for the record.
1:17
